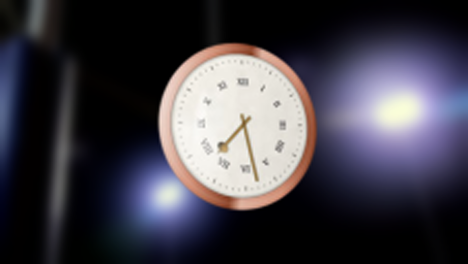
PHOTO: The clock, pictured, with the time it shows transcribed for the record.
7:28
